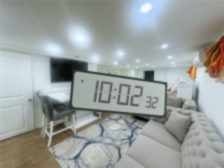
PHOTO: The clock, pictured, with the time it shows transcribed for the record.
10:02:32
